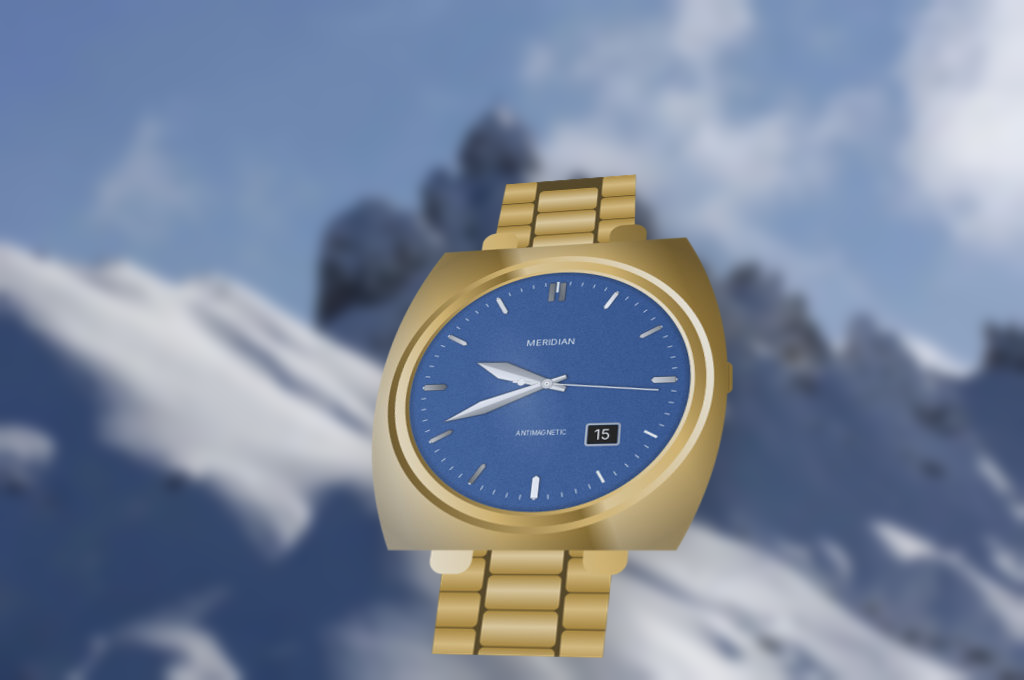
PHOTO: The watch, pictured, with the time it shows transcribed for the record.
9:41:16
